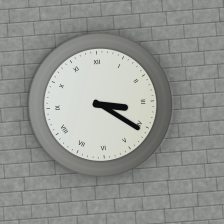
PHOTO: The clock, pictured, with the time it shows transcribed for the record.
3:21
